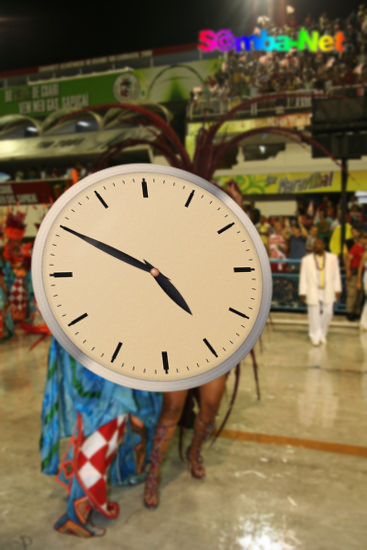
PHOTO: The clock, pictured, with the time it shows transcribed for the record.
4:50
